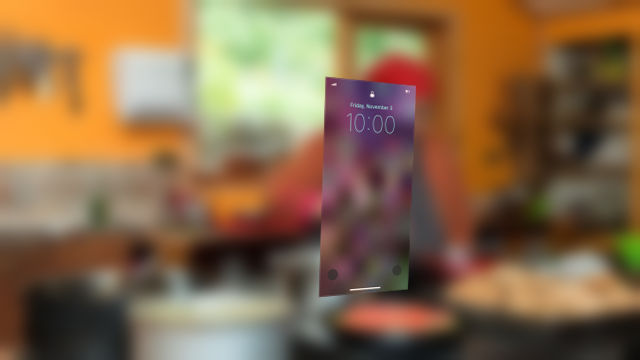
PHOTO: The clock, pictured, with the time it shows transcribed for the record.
10:00
